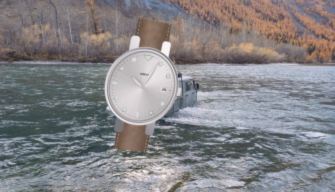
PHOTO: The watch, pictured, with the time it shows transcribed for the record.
10:04
